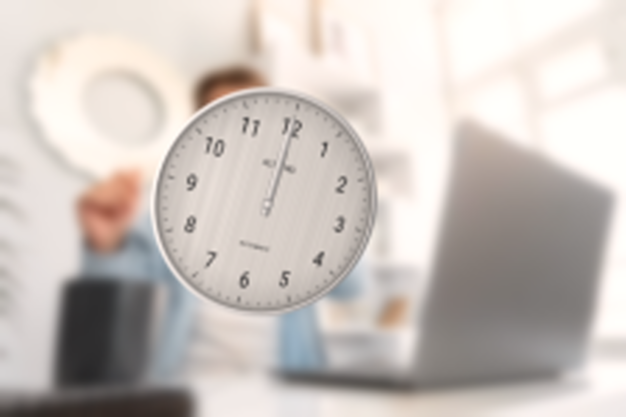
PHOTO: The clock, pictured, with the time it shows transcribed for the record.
12:00
